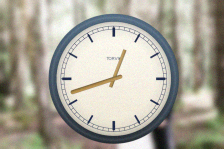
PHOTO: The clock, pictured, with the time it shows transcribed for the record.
12:42
